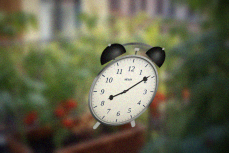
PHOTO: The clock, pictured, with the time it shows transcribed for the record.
8:09
